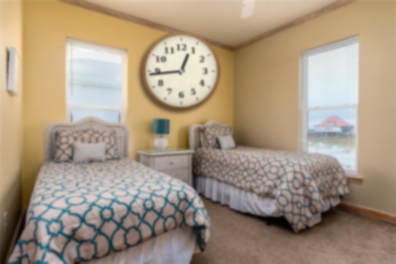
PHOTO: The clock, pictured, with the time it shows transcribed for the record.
12:44
